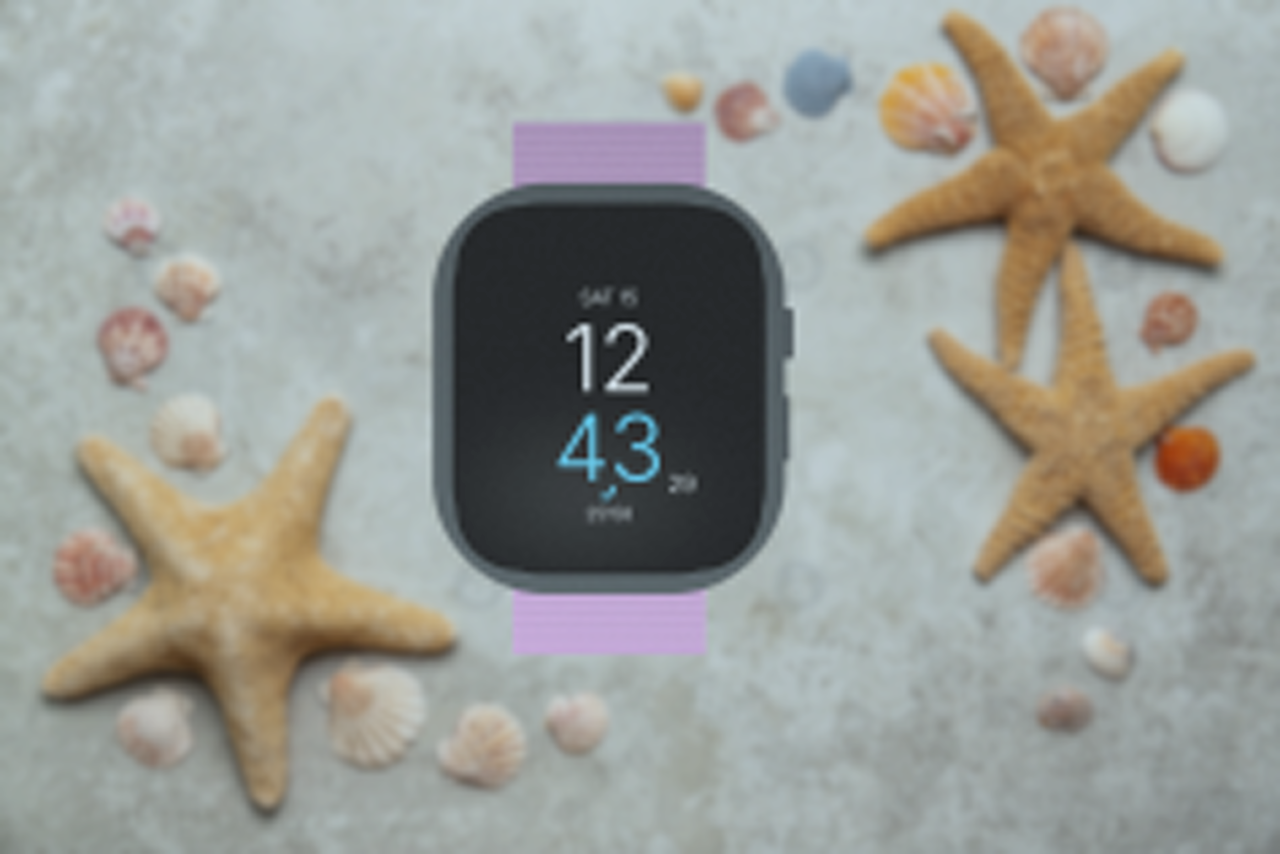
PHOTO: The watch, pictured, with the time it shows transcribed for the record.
12:43
